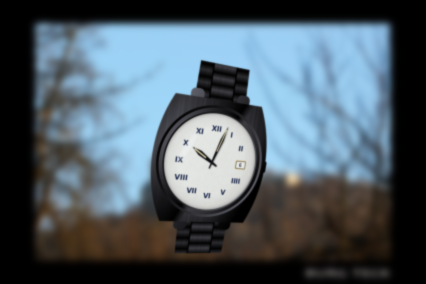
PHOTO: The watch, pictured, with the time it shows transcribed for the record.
10:03
